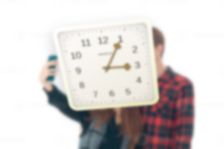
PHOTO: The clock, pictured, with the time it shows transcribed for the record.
3:05
